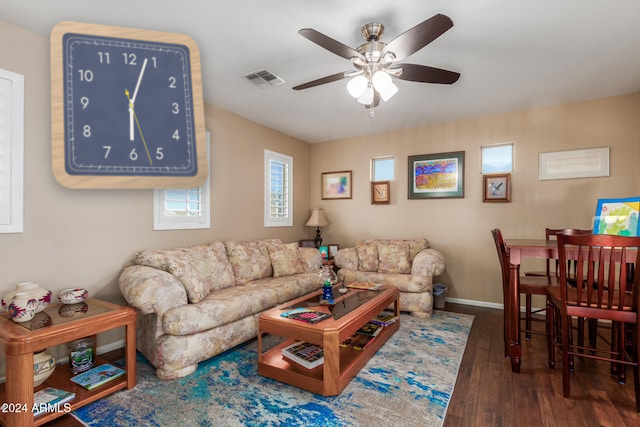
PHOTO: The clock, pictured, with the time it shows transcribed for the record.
6:03:27
